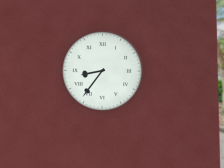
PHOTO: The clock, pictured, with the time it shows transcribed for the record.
8:36
